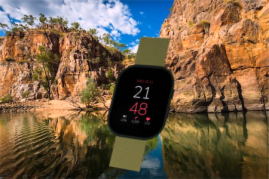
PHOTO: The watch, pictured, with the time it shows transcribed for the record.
21:48
